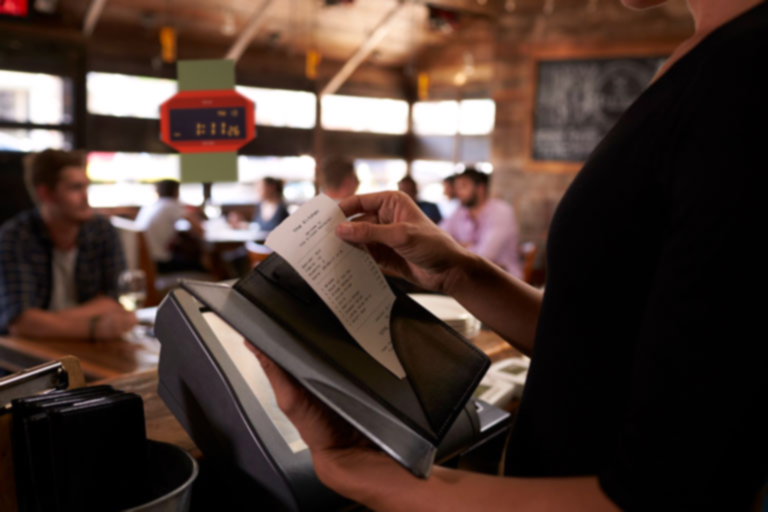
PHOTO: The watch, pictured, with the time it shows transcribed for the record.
1:11
